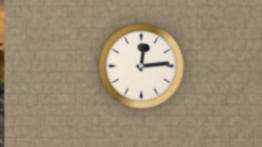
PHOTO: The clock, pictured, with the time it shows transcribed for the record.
12:14
